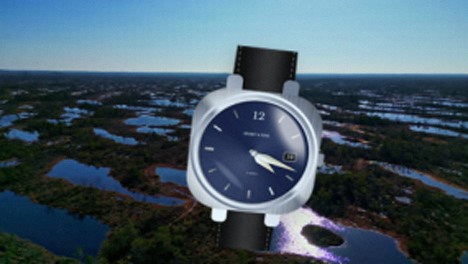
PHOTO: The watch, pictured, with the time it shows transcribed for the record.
4:18
